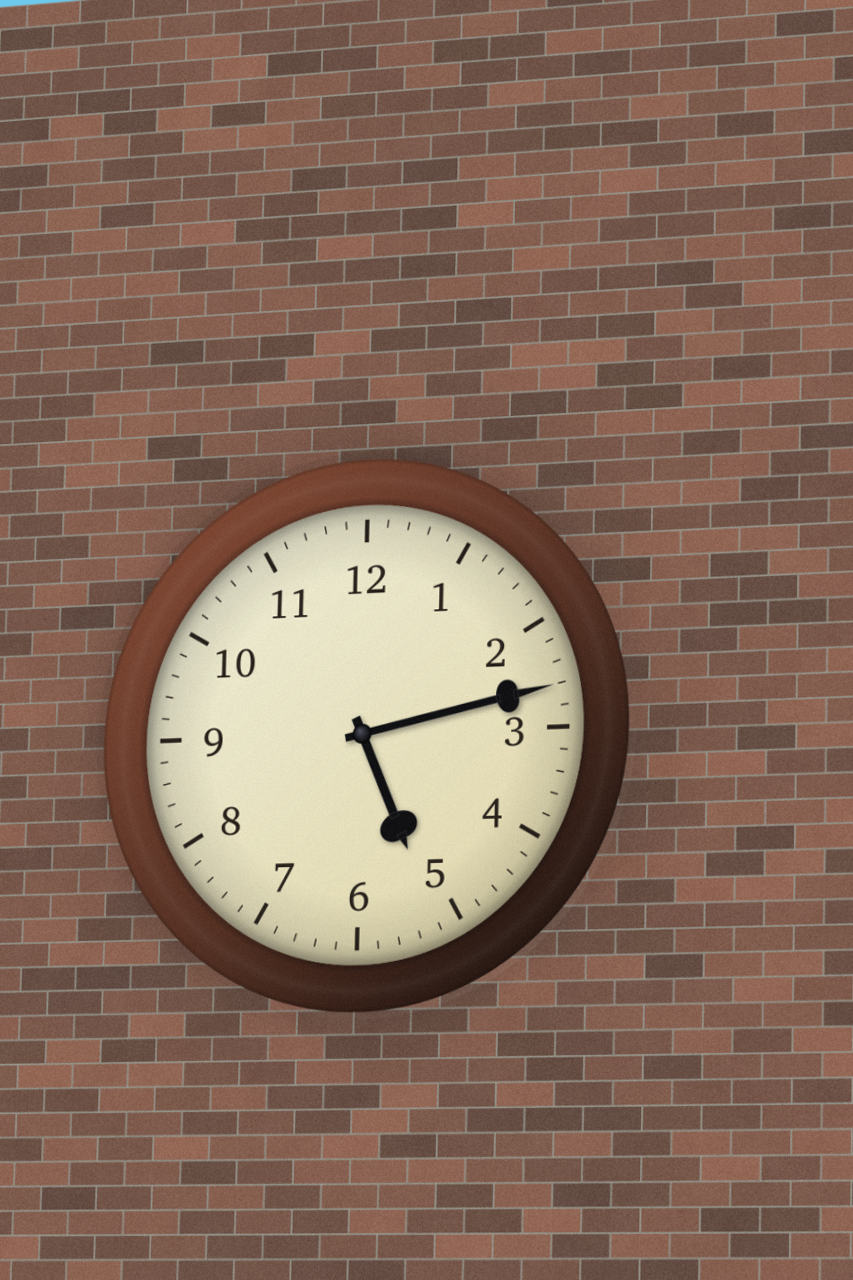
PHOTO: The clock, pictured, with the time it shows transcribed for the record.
5:13
